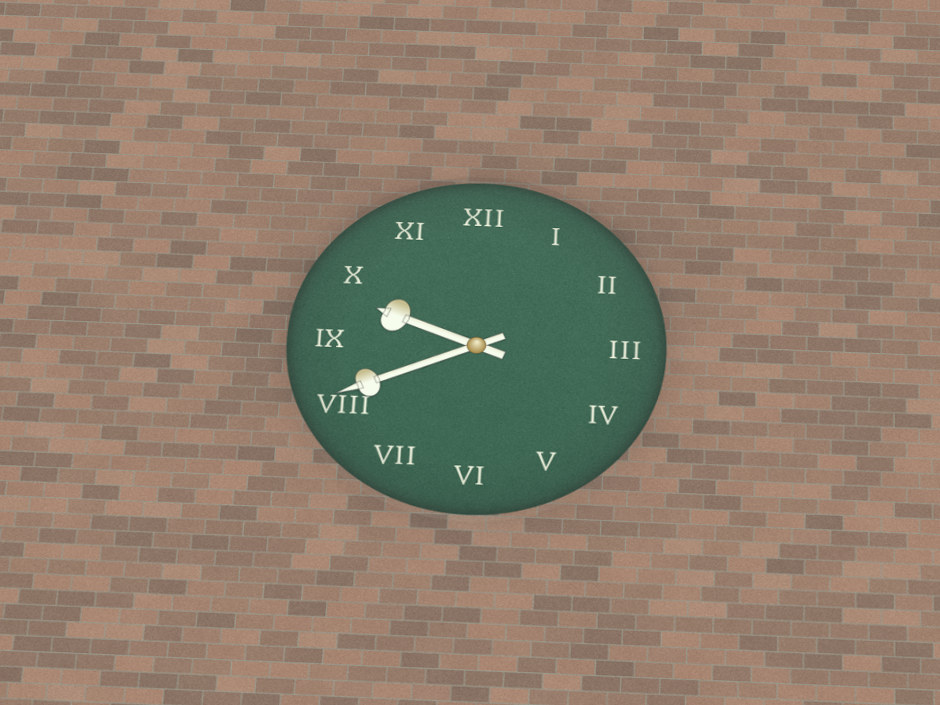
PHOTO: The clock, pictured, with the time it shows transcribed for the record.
9:41
